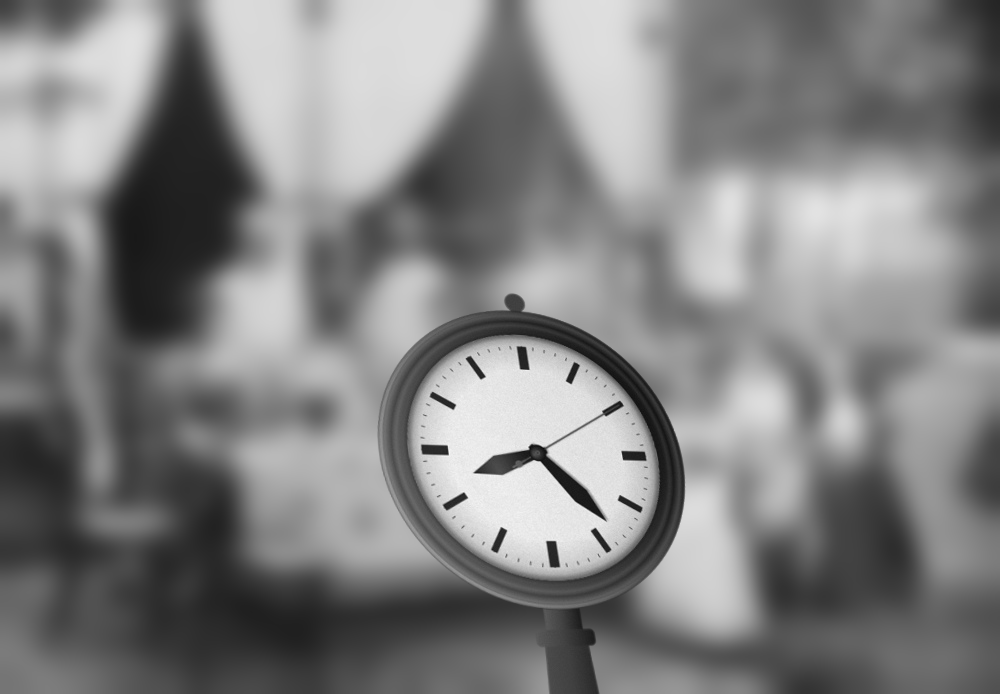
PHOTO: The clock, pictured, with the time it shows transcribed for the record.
8:23:10
